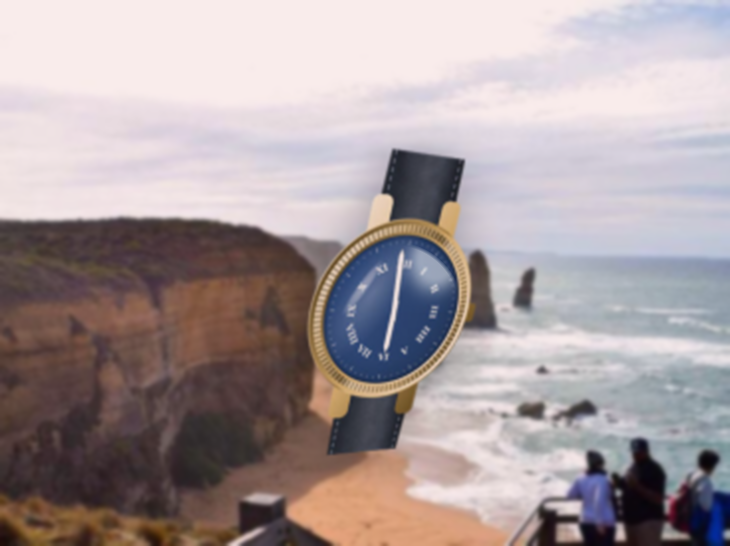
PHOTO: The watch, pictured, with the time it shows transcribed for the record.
5:59
